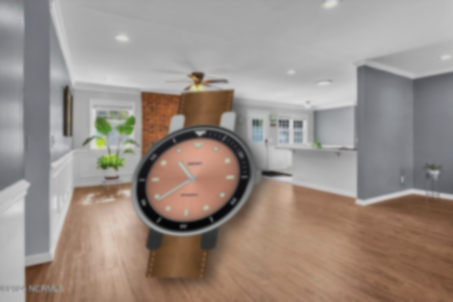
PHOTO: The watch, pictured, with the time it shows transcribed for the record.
10:39
